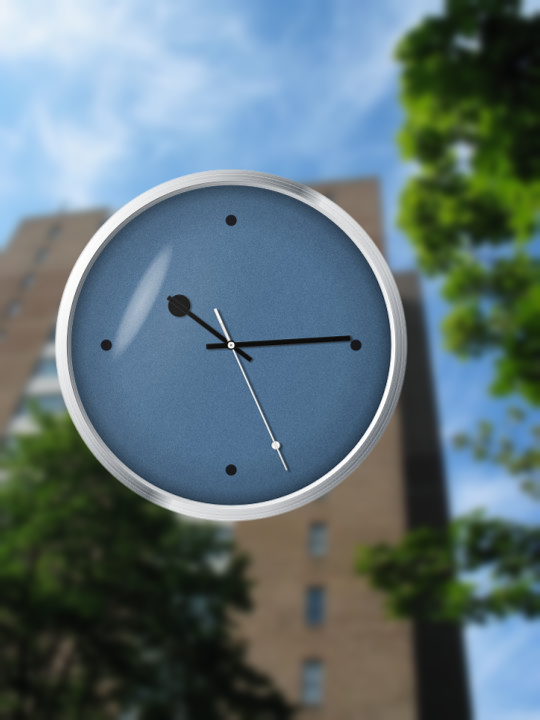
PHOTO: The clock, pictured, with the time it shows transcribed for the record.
10:14:26
